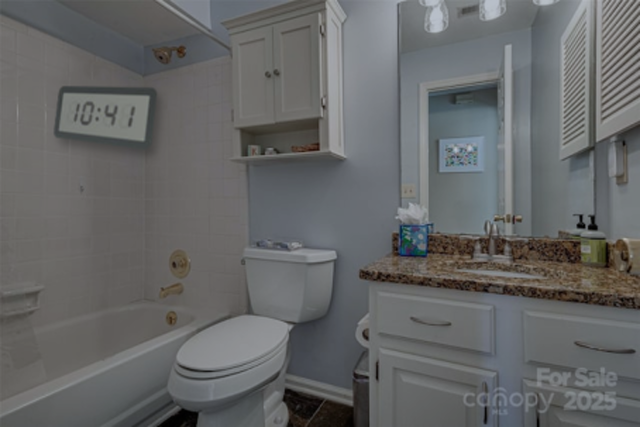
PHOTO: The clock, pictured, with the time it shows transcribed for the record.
10:41
